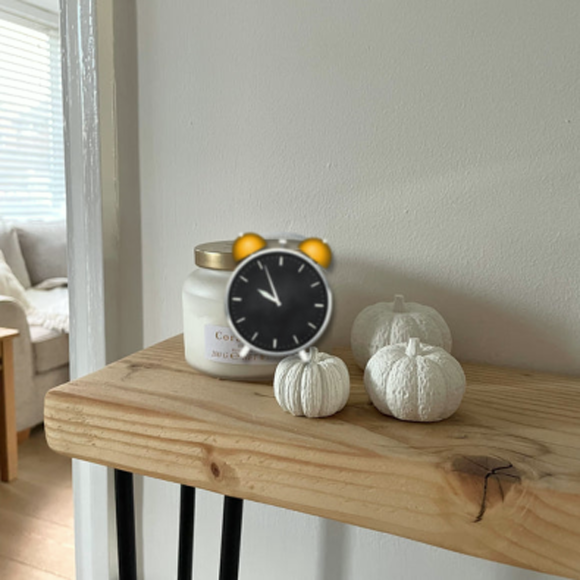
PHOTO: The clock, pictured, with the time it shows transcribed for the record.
9:56
